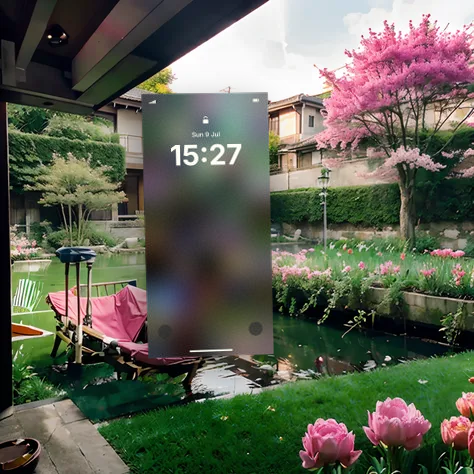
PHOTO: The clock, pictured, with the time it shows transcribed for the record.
15:27
